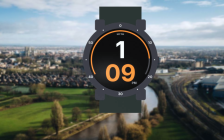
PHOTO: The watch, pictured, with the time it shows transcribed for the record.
1:09
